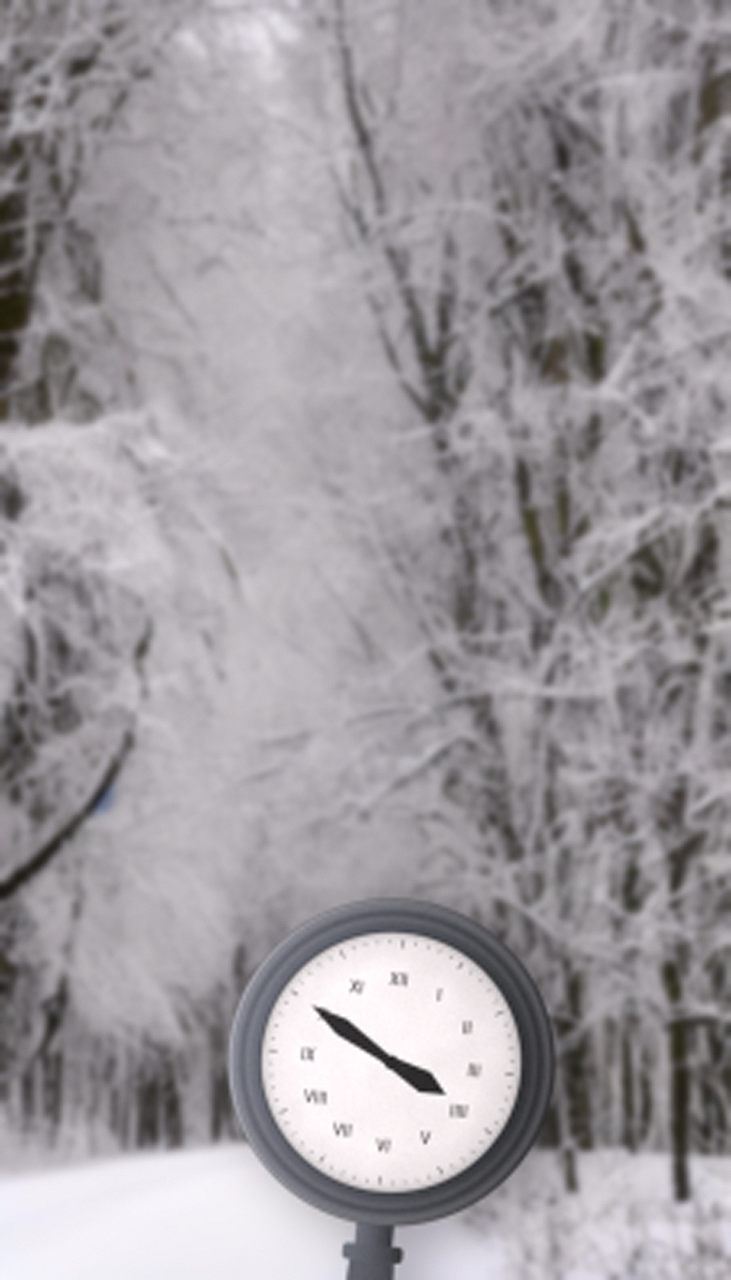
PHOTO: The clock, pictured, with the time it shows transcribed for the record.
3:50
